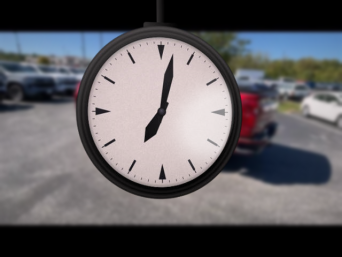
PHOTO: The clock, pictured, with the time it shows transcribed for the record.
7:02
